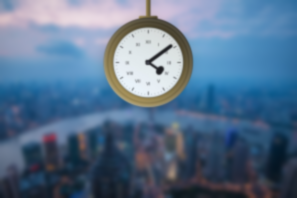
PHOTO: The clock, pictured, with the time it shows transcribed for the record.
4:09
